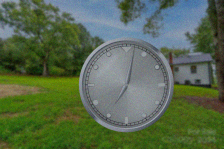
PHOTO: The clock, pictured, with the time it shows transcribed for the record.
7:02
